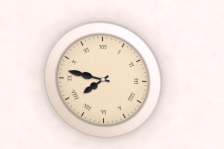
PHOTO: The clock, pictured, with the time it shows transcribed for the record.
7:47
